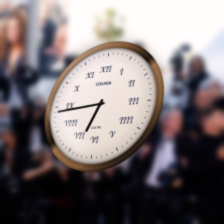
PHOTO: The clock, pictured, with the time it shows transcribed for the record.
6:44
